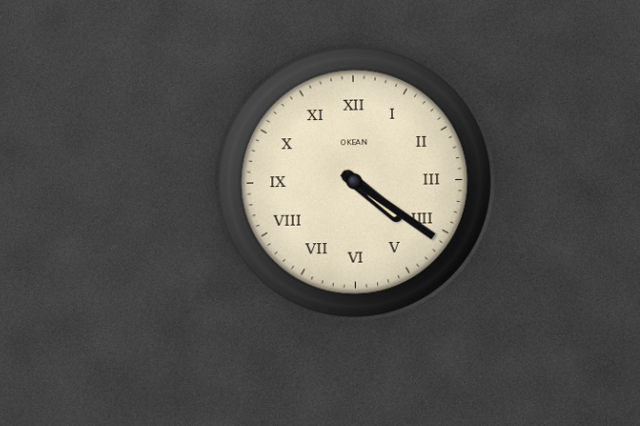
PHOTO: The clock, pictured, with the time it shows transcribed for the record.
4:21
